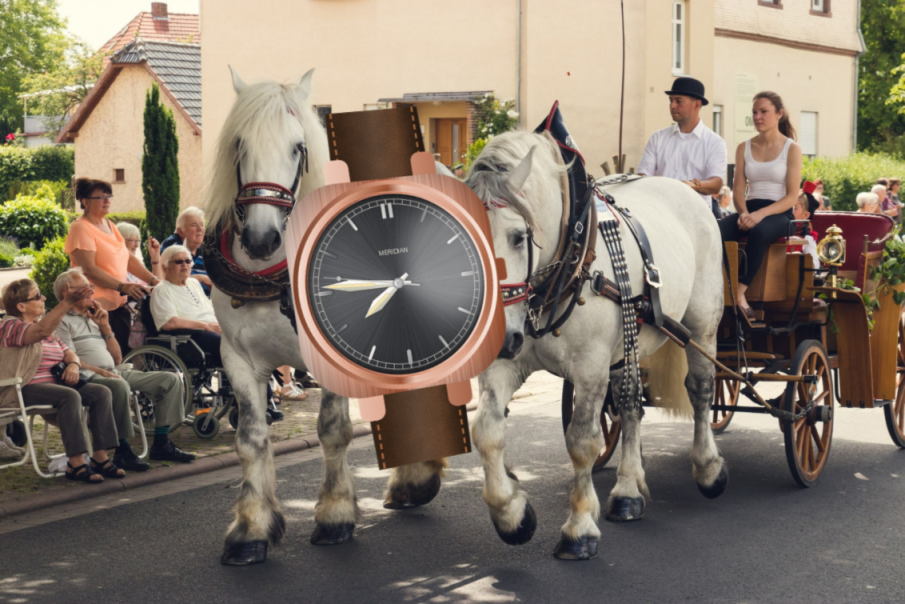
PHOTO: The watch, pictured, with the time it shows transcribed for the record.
7:45:47
